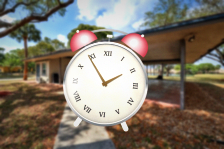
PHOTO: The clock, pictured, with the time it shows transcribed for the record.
1:54
